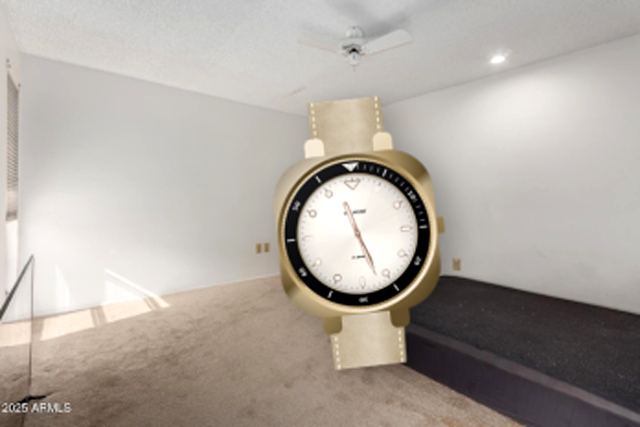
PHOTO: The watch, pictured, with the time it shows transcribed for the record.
11:27
